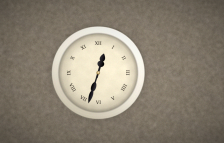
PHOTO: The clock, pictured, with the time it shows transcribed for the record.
12:33
